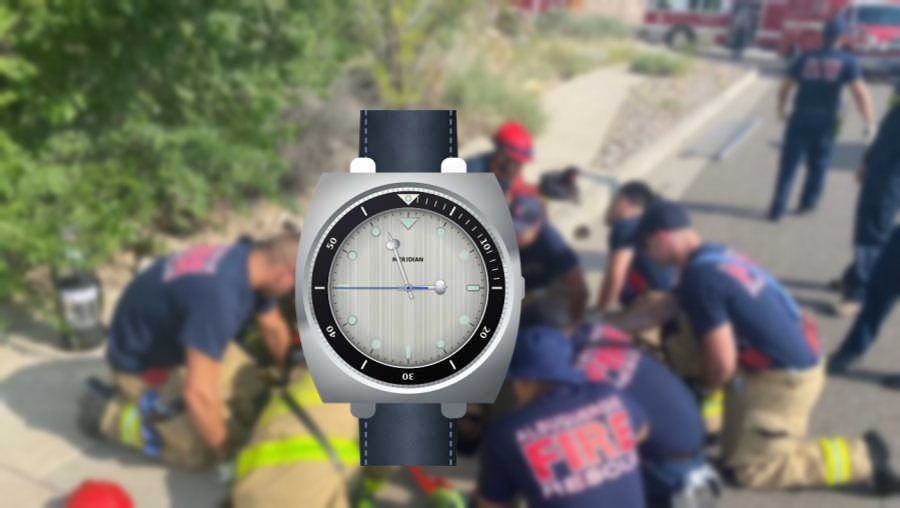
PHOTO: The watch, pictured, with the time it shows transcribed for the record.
2:56:45
